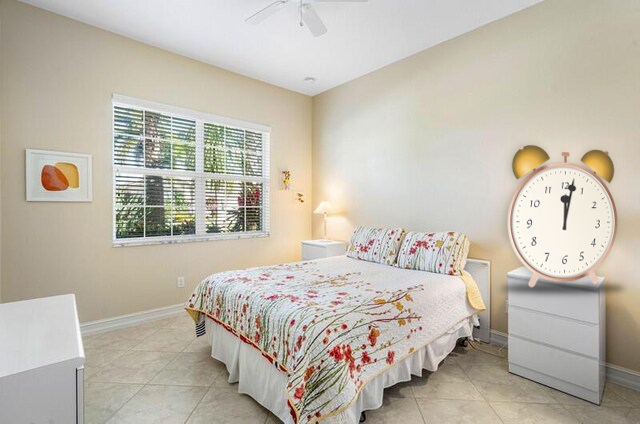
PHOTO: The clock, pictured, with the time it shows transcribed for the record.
12:02
